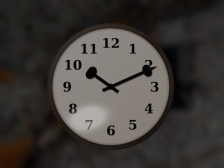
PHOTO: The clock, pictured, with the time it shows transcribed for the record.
10:11
